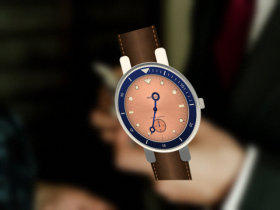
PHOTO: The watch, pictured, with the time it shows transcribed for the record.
12:34
